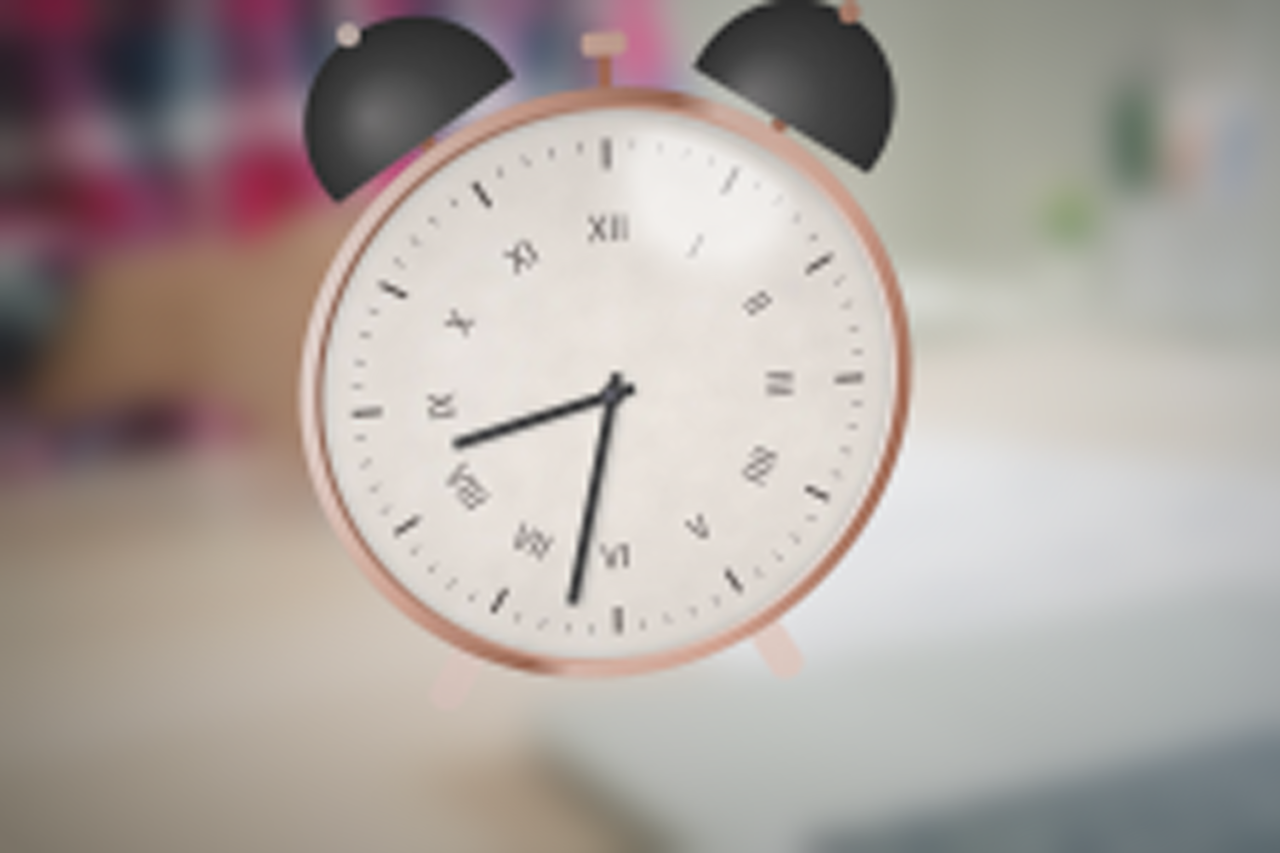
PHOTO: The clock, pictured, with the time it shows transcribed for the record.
8:32
